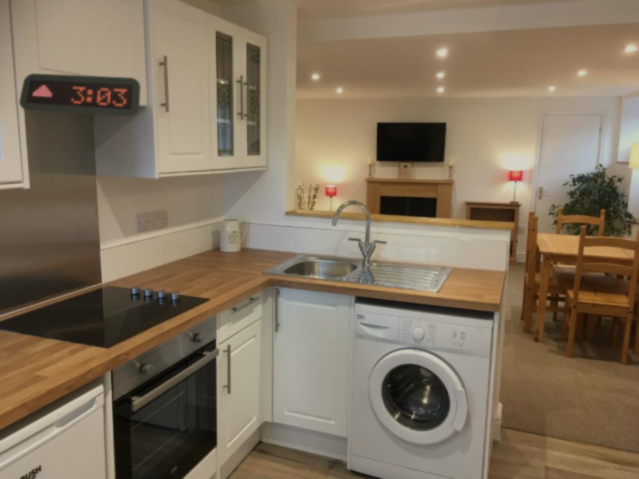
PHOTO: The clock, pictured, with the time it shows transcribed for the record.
3:03
